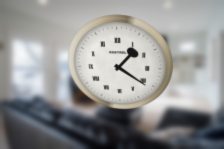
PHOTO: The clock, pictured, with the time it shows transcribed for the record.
1:21
